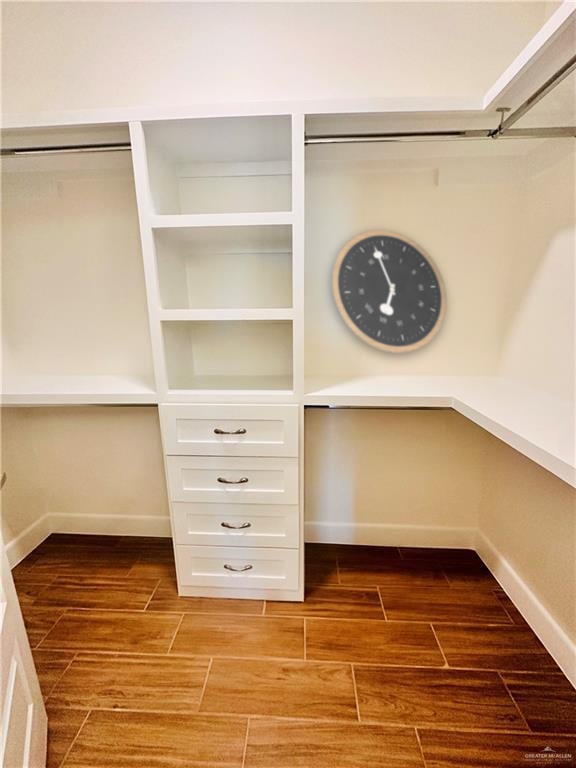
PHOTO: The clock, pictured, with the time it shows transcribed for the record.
6:58
